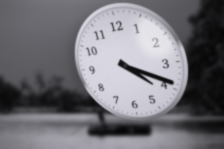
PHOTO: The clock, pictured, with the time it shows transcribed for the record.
4:19
